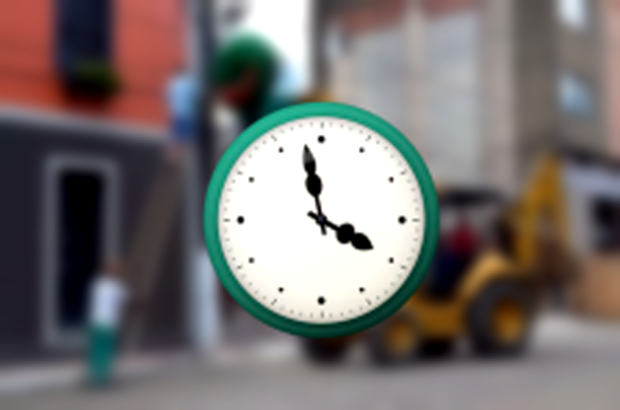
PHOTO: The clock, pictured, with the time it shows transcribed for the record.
3:58
